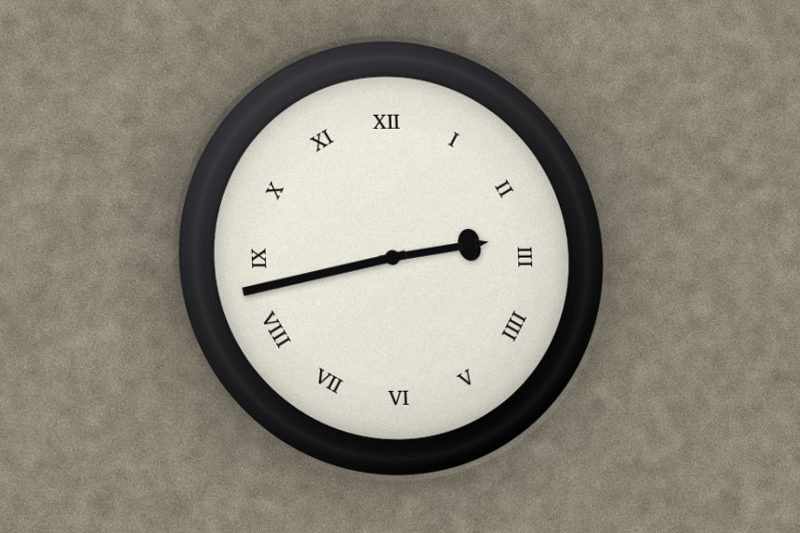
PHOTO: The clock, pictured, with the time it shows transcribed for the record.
2:43
